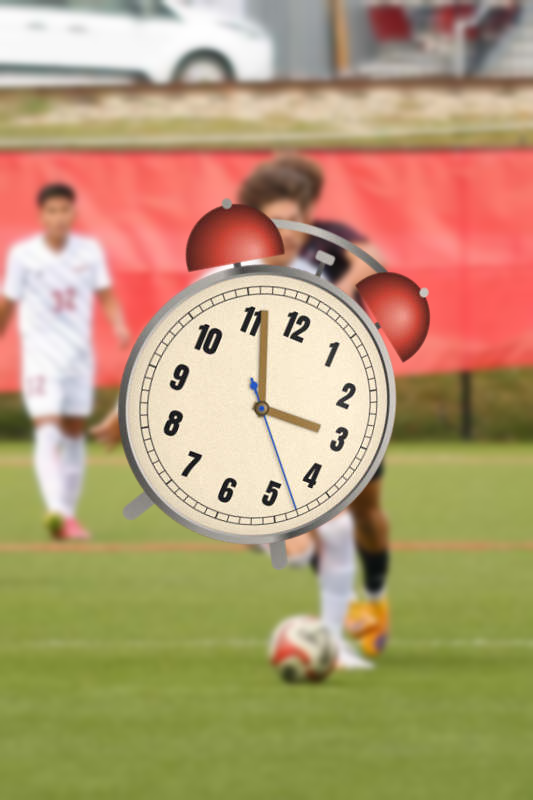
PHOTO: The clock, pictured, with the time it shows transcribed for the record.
2:56:23
